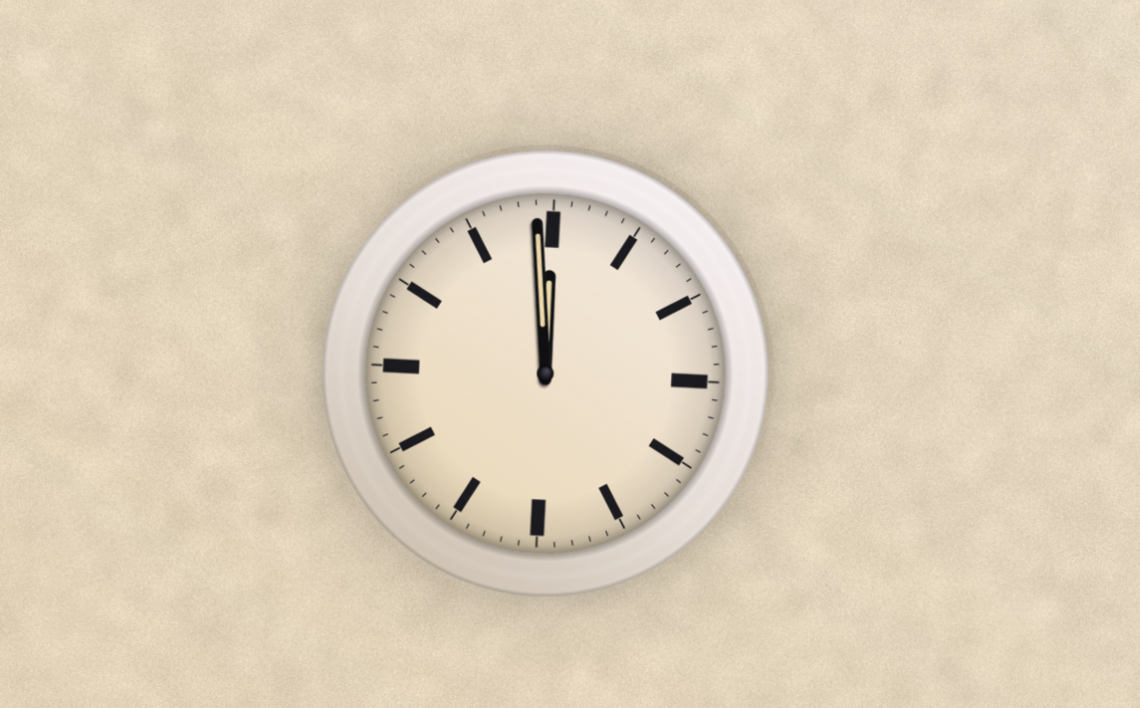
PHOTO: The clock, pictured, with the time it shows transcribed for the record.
11:59
